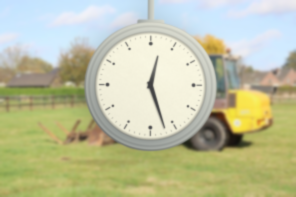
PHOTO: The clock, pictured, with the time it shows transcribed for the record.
12:27
